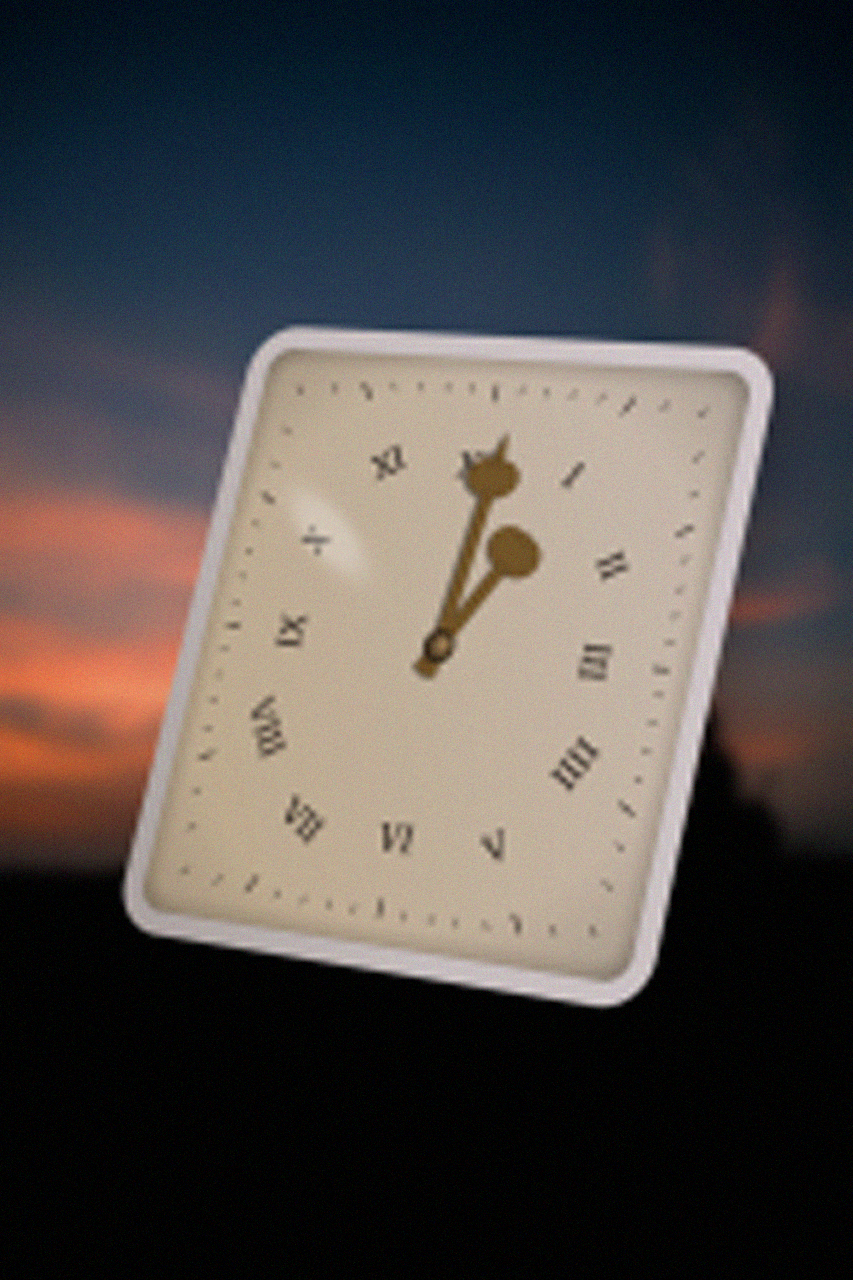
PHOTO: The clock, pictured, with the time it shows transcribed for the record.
1:01
